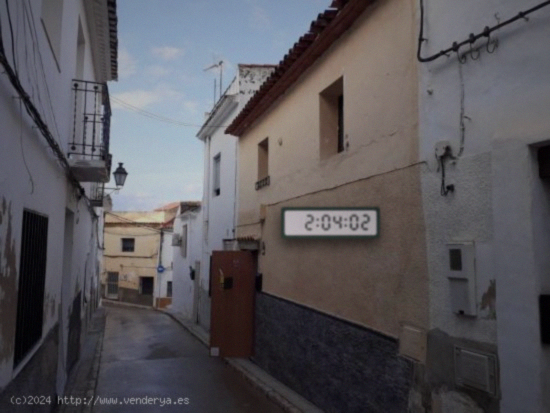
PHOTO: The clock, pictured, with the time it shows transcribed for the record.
2:04:02
